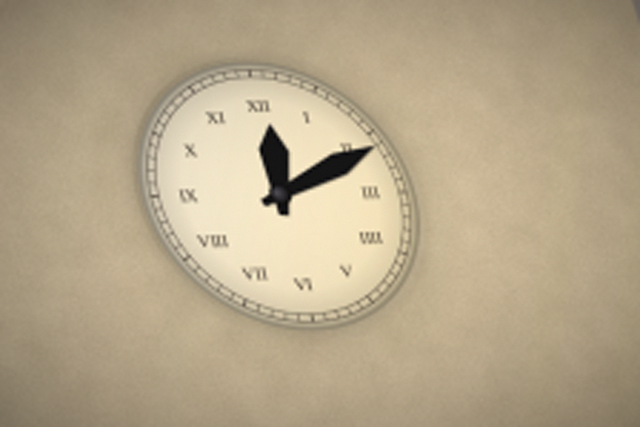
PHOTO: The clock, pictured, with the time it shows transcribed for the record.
12:11
